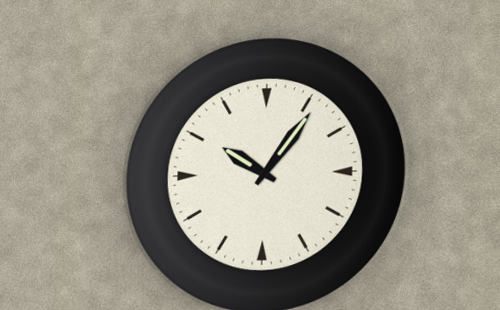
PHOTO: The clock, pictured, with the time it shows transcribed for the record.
10:06
